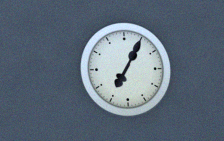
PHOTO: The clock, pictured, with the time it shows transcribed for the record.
7:05
